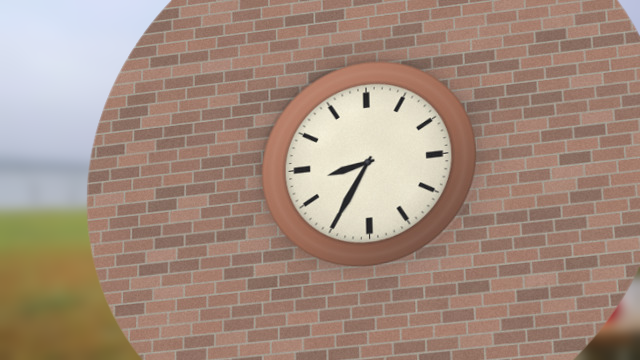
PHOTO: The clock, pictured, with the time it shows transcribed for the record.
8:35
